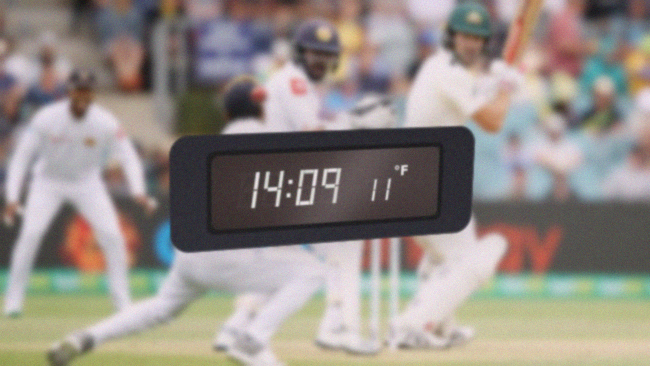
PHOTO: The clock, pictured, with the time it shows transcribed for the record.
14:09
